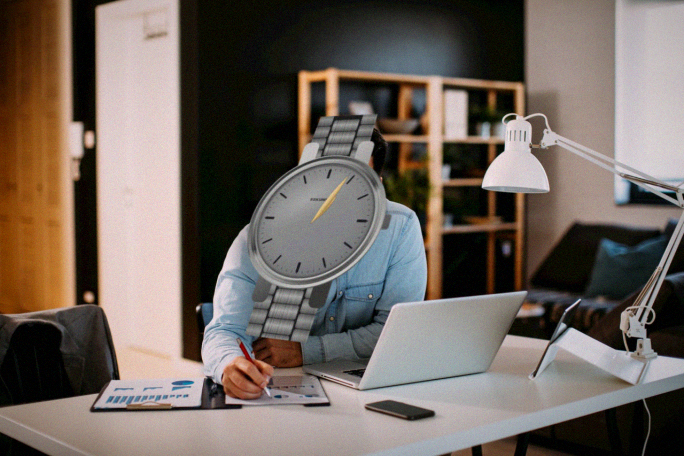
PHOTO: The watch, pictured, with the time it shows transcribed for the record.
1:04
